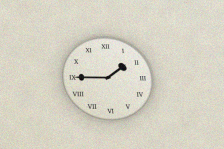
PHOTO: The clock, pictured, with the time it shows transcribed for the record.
1:45
